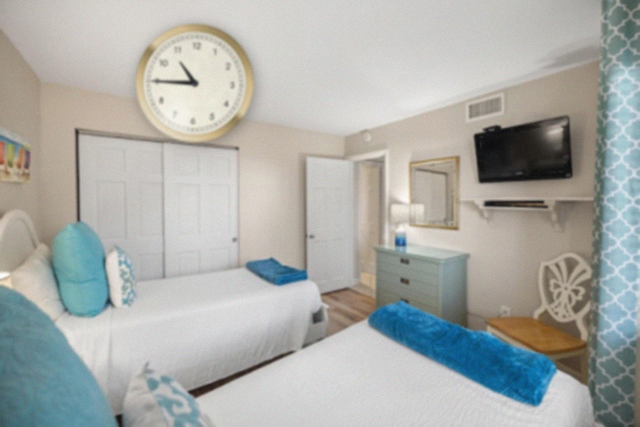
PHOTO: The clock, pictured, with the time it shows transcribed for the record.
10:45
